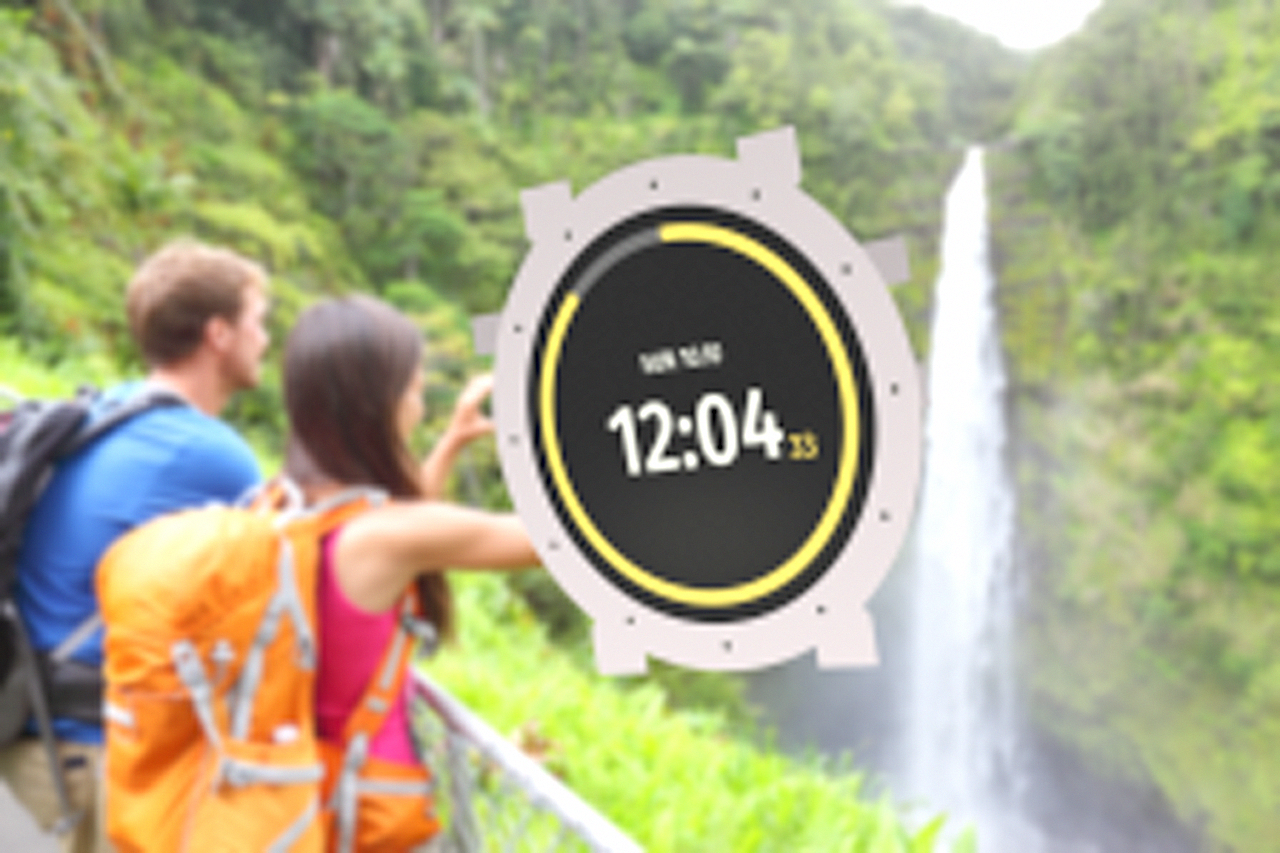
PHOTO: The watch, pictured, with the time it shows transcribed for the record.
12:04
